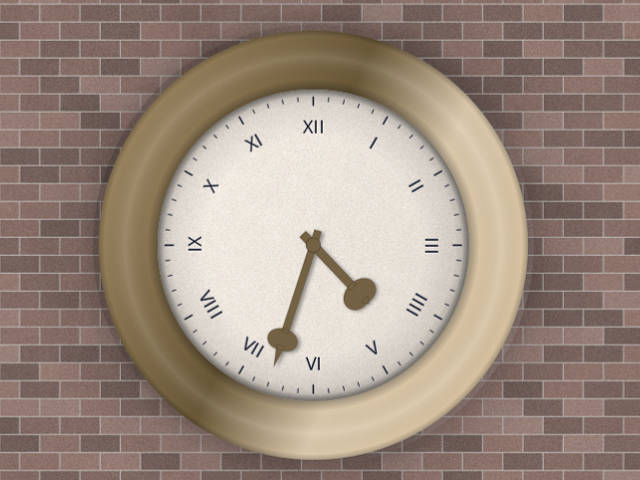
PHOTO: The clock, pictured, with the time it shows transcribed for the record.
4:33
